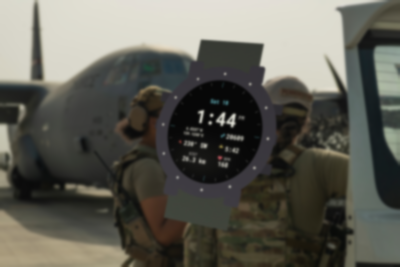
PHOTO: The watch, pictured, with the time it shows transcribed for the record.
1:44
